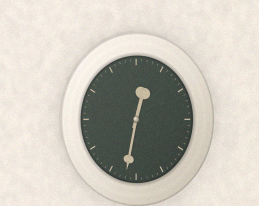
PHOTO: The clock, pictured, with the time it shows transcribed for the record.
12:32
